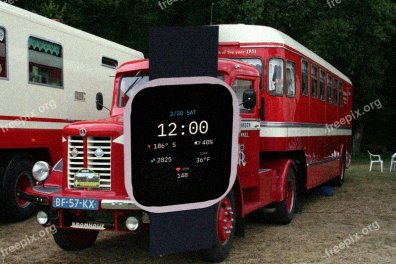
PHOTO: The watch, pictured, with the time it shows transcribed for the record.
12:00
